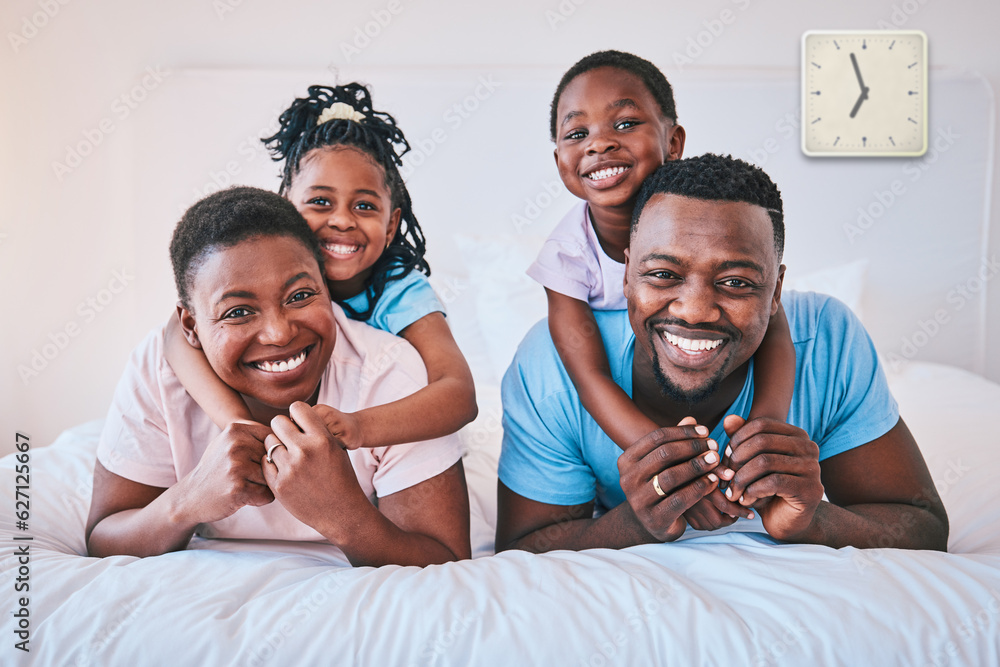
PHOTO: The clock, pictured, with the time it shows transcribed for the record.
6:57
